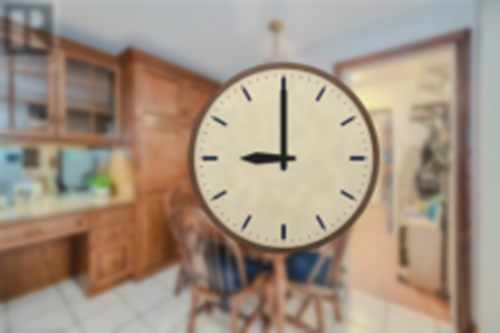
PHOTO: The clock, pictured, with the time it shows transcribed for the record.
9:00
